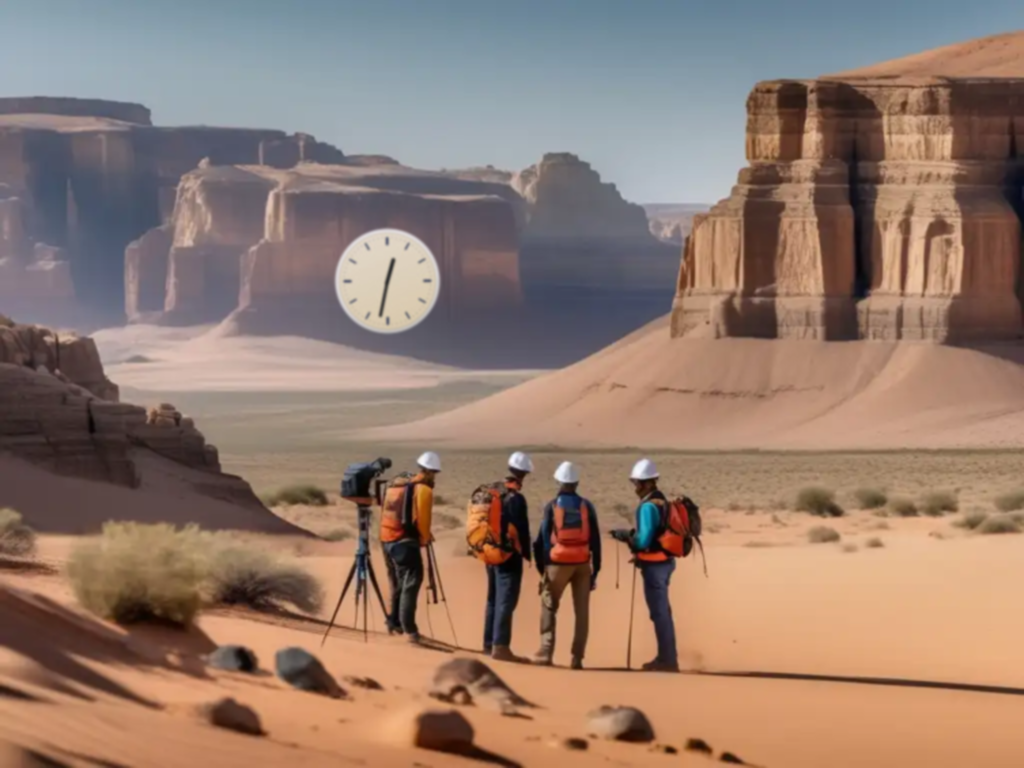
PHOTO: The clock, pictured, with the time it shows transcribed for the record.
12:32
